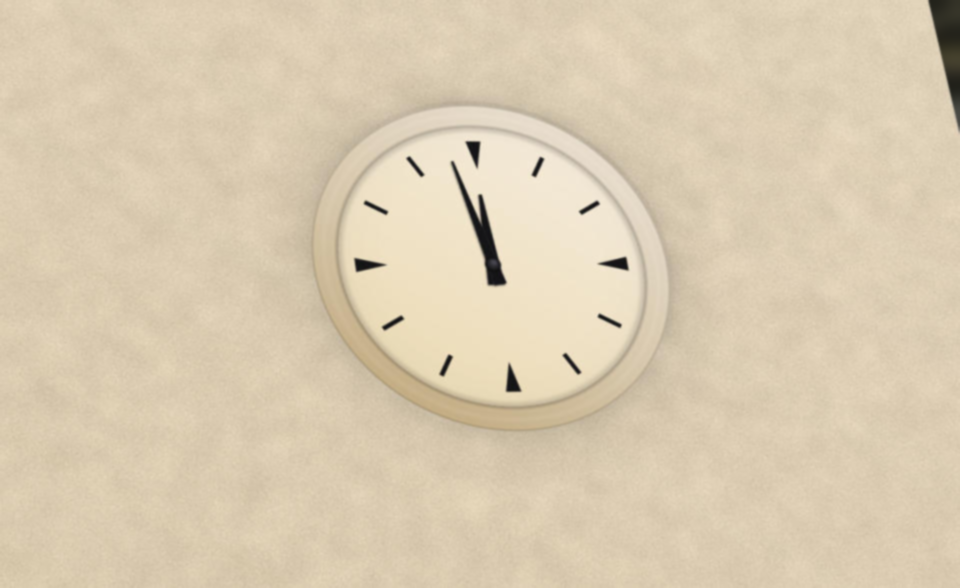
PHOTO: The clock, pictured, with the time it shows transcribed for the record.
11:58
